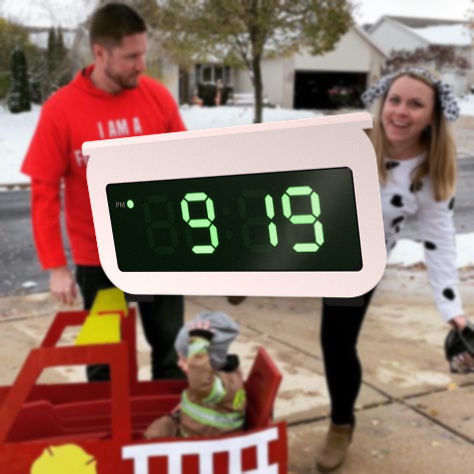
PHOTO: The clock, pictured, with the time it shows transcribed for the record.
9:19
